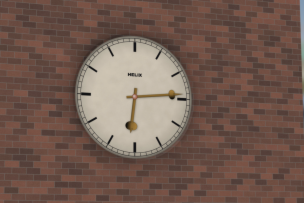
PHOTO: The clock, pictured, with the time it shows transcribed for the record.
6:14
